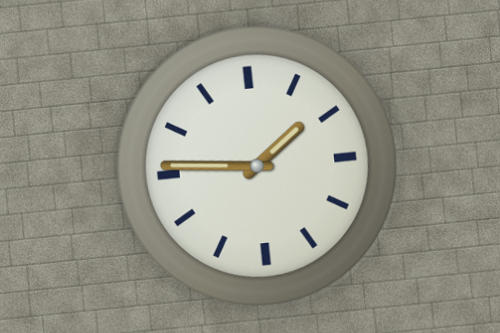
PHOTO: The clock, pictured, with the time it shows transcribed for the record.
1:46
